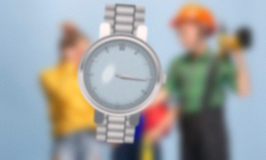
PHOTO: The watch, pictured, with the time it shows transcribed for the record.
3:16
